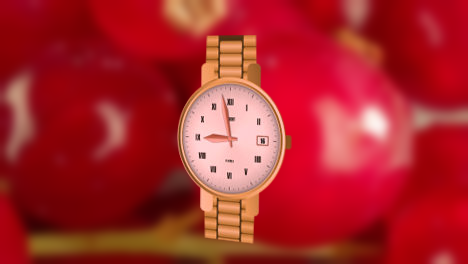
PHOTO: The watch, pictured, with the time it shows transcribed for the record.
8:58
